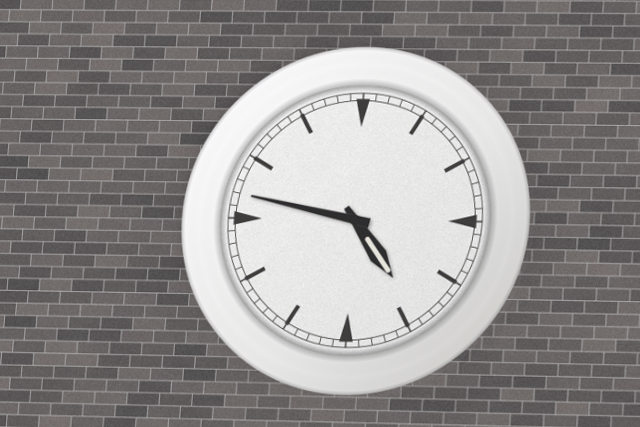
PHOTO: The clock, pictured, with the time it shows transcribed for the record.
4:47
